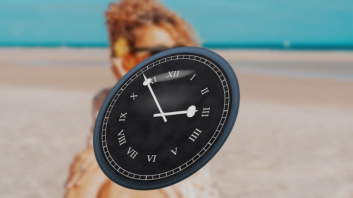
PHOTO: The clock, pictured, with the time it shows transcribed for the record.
2:54
